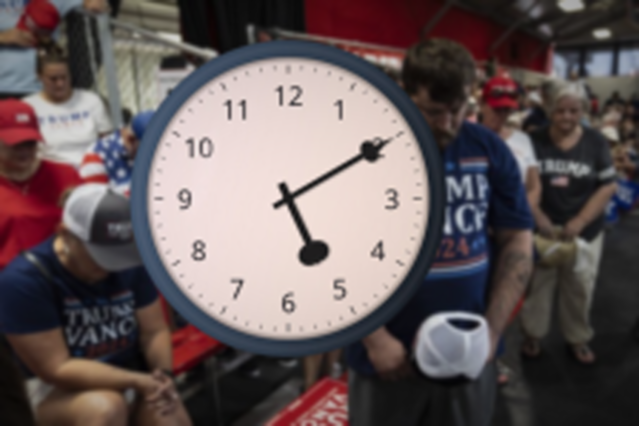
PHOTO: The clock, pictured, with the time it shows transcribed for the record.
5:10
